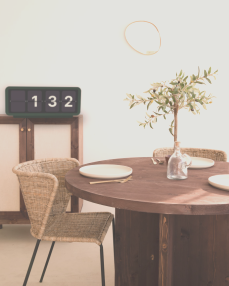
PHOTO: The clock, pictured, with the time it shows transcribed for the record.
1:32
